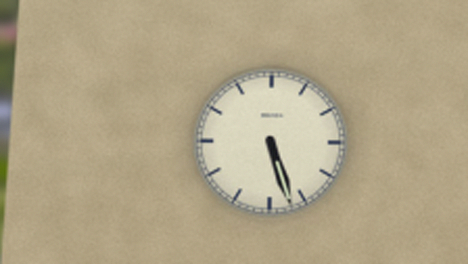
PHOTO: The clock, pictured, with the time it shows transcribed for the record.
5:27
